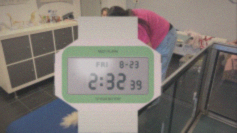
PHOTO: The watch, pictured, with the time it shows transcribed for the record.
2:32:39
